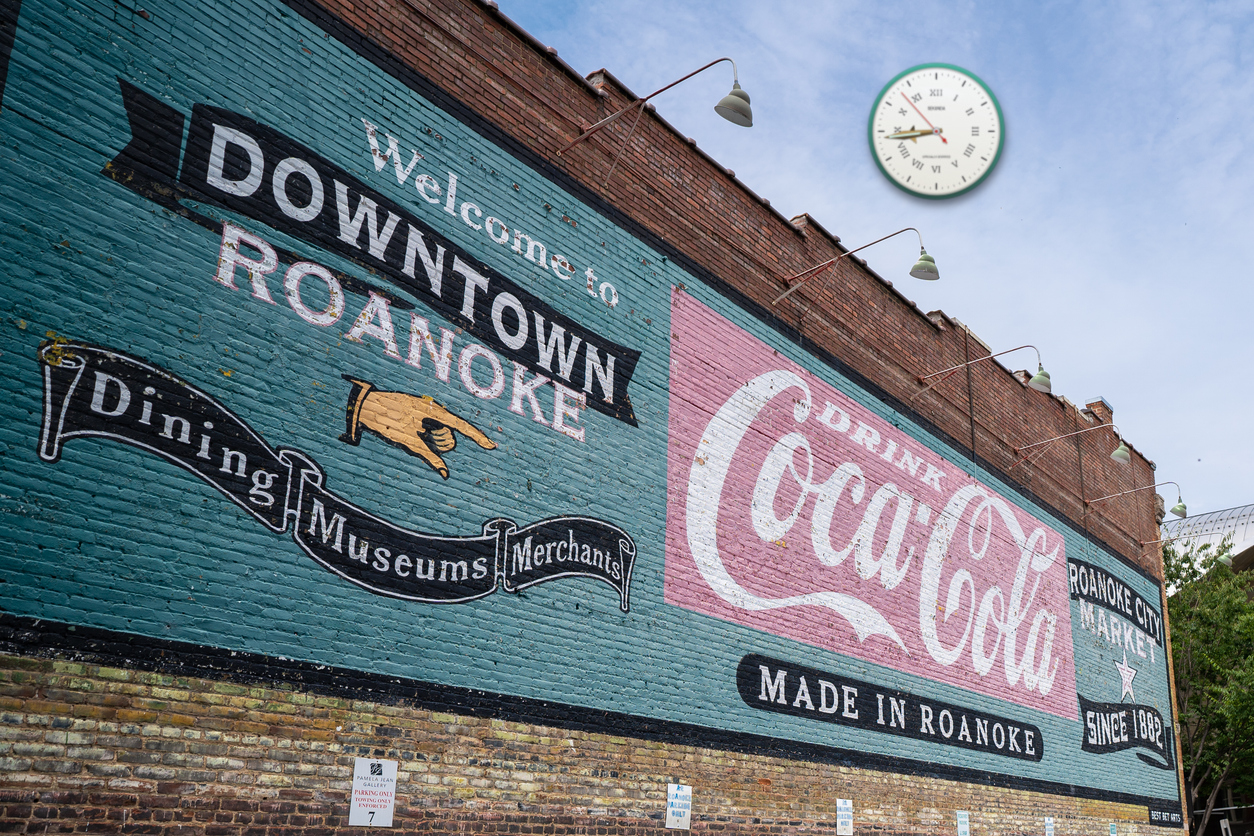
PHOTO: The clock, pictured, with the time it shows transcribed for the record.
8:43:53
